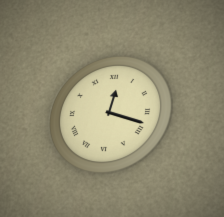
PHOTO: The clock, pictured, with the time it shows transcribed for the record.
12:18
